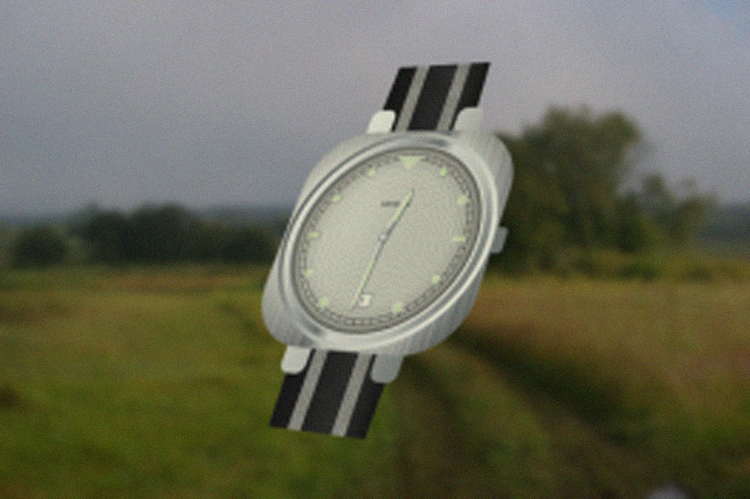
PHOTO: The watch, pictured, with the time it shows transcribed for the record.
12:31
